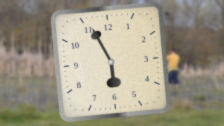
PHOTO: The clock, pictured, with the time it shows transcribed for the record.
5:56
